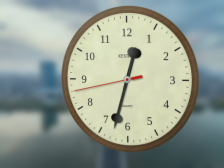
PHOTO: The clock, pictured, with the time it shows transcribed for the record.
12:32:43
